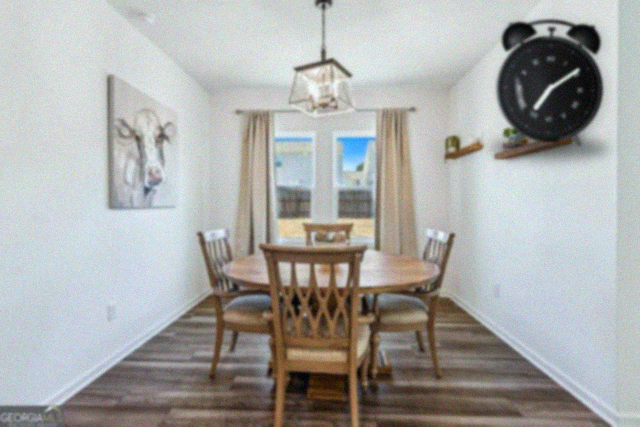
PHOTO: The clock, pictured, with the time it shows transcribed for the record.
7:09
